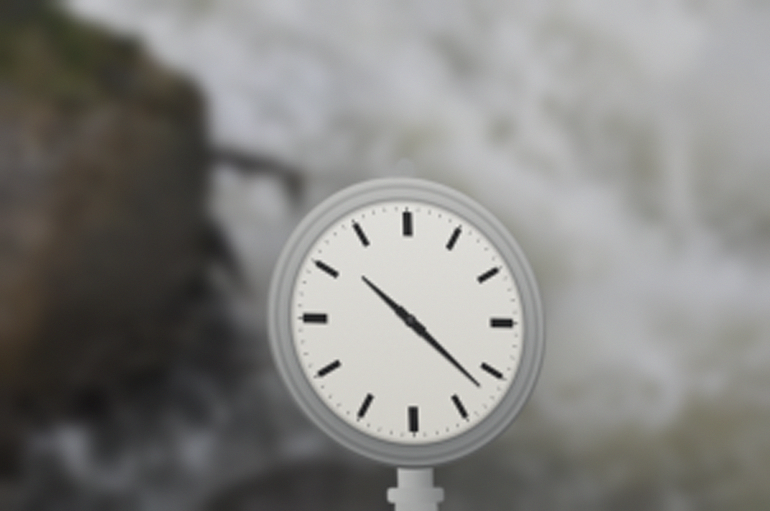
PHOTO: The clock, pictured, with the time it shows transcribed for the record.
10:22
